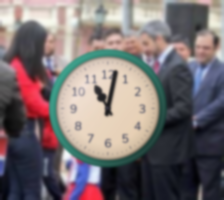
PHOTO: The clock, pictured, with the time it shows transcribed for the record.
11:02
